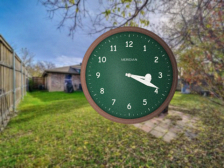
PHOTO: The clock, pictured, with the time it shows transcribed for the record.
3:19
